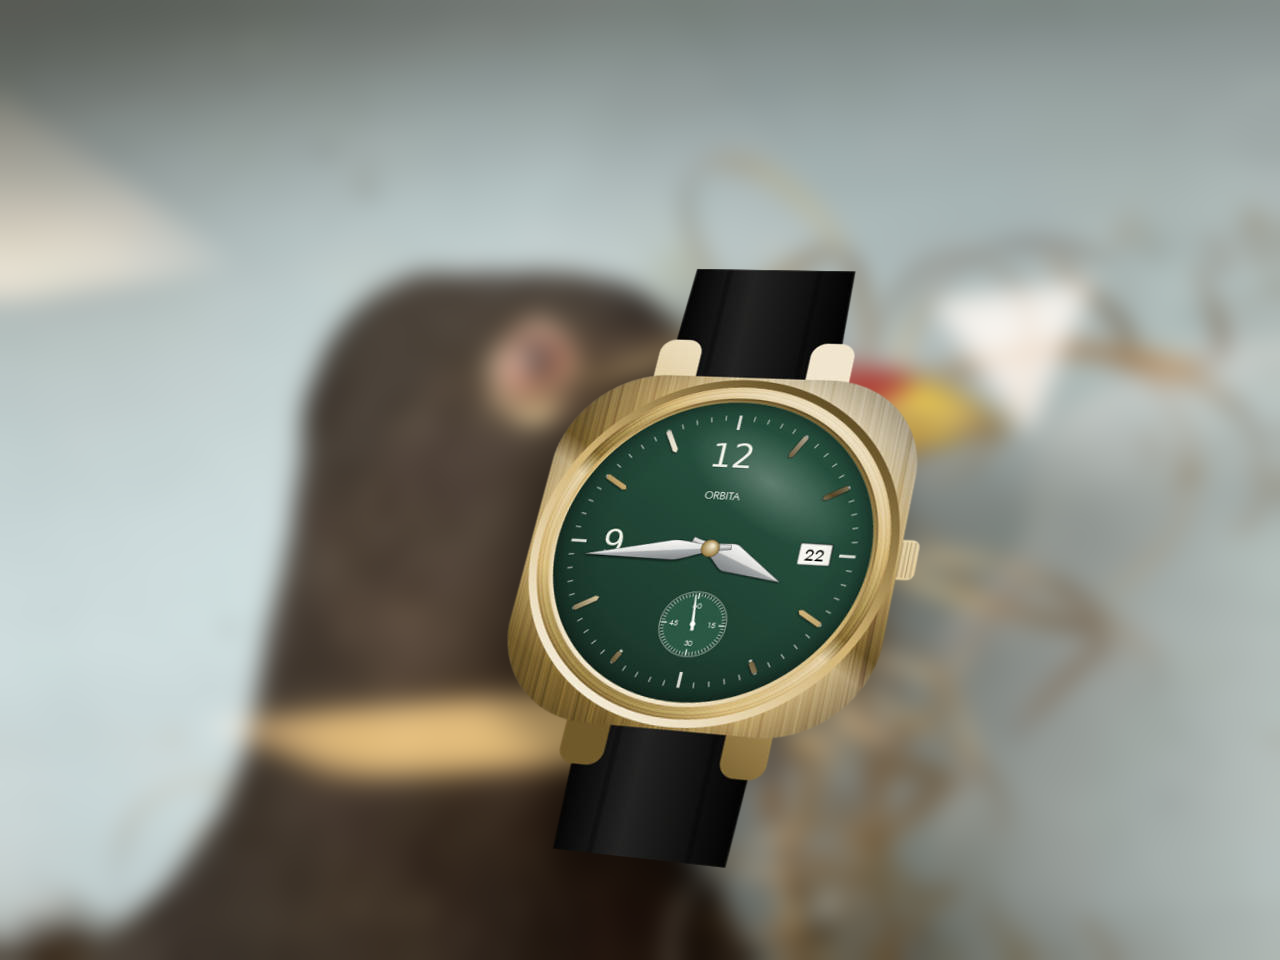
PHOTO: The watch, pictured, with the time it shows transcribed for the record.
3:43:59
